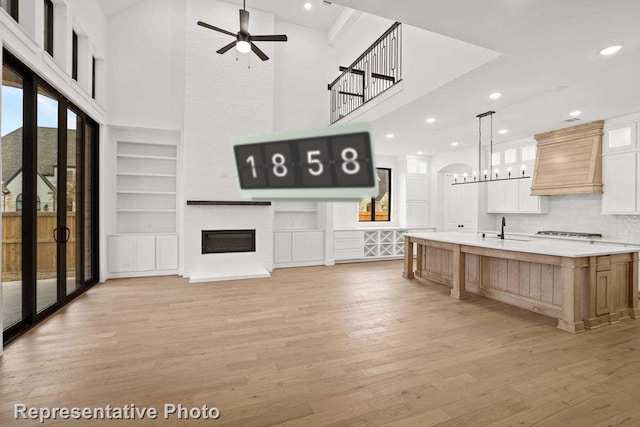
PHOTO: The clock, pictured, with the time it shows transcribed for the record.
18:58
